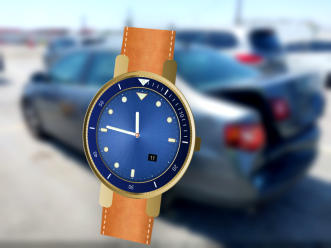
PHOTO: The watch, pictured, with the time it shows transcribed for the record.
11:46
